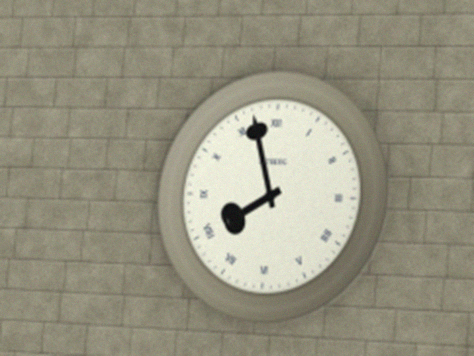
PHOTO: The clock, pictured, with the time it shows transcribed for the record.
7:57
